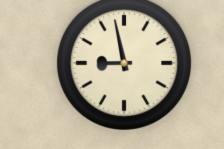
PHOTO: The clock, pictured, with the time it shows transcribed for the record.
8:58
